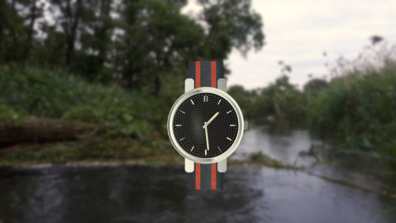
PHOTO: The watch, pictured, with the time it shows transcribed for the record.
1:29
